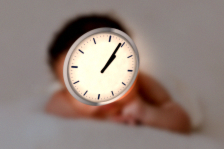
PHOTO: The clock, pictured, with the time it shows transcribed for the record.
1:04
